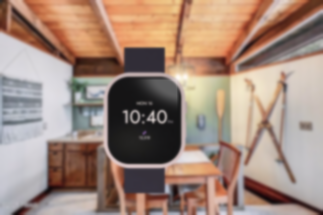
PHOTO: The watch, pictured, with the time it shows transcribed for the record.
10:40
